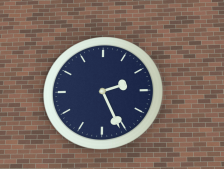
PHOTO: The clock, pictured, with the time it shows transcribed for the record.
2:26
